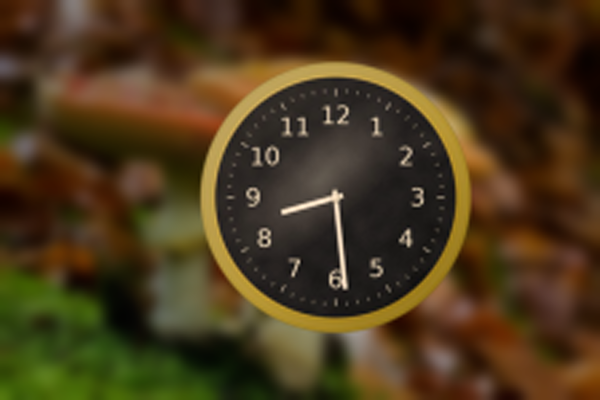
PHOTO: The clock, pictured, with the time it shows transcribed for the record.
8:29
